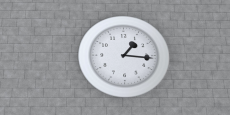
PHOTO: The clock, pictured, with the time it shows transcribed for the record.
1:16
